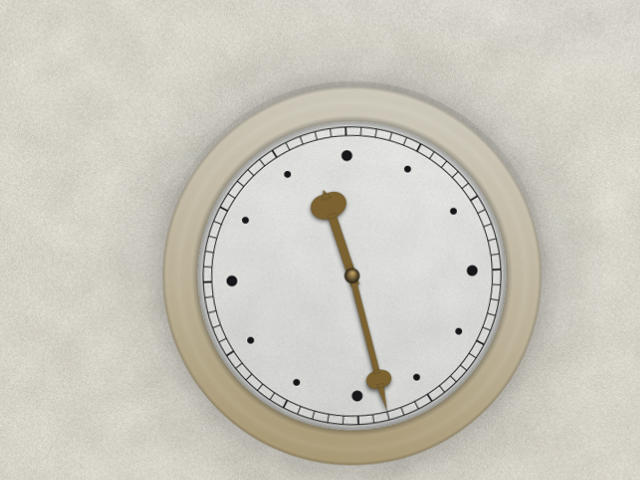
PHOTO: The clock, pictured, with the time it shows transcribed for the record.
11:28
